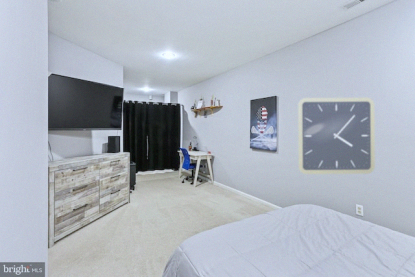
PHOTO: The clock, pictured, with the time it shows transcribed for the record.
4:07
